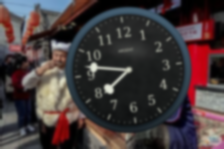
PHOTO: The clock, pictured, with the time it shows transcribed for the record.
7:47
